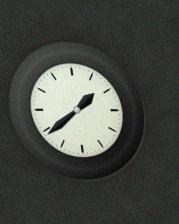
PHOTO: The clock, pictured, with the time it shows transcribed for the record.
1:39
